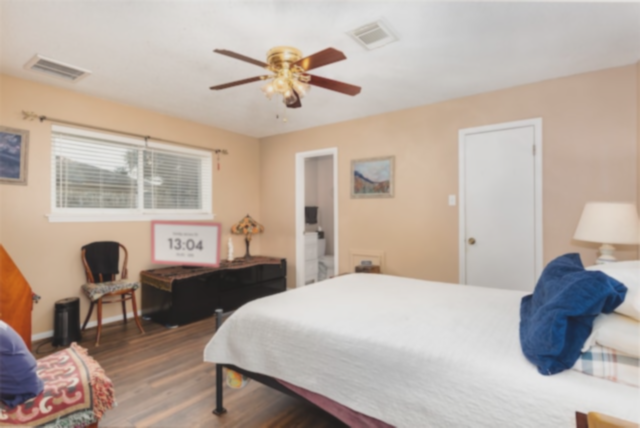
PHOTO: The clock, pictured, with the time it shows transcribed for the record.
13:04
